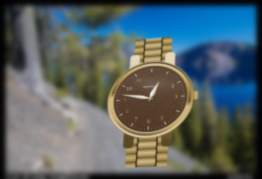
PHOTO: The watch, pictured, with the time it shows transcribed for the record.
12:47
